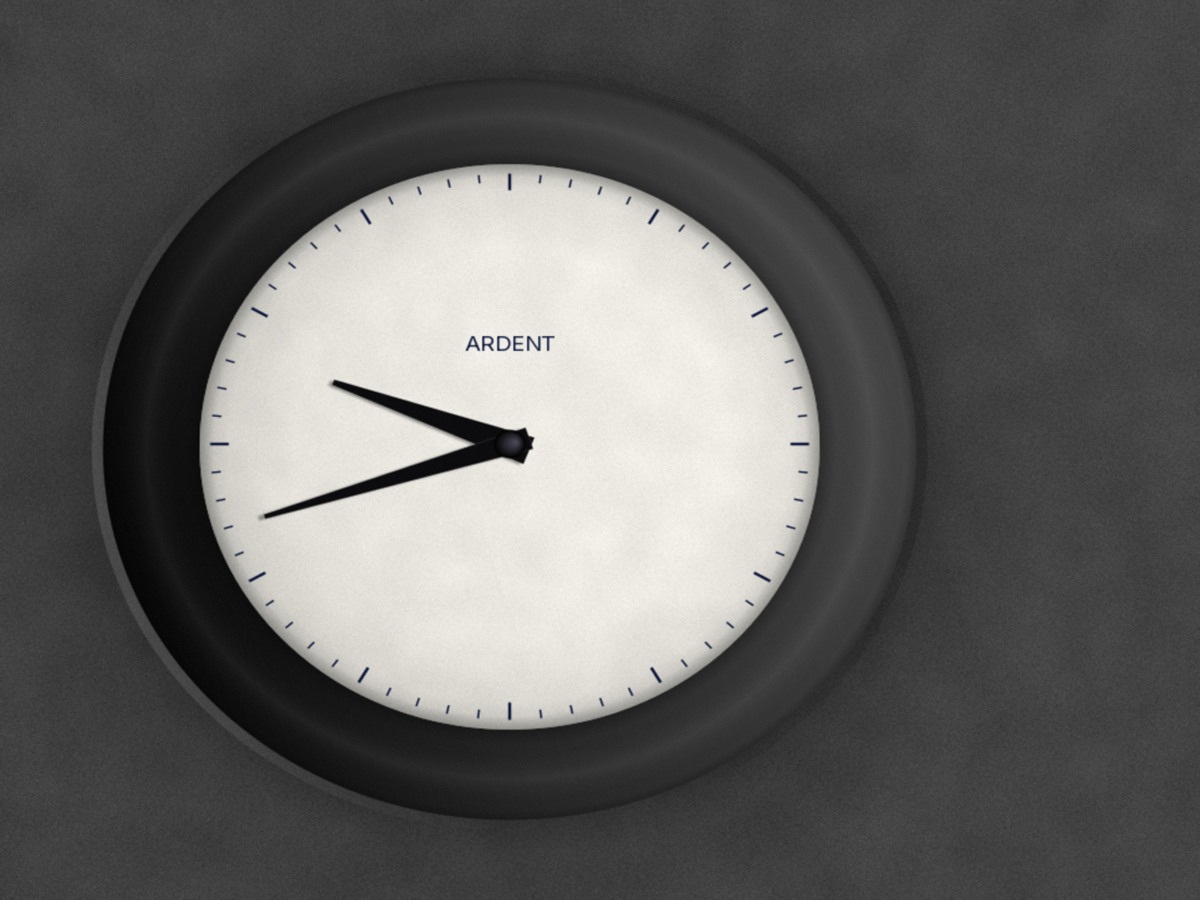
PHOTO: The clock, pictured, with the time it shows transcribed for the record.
9:42
